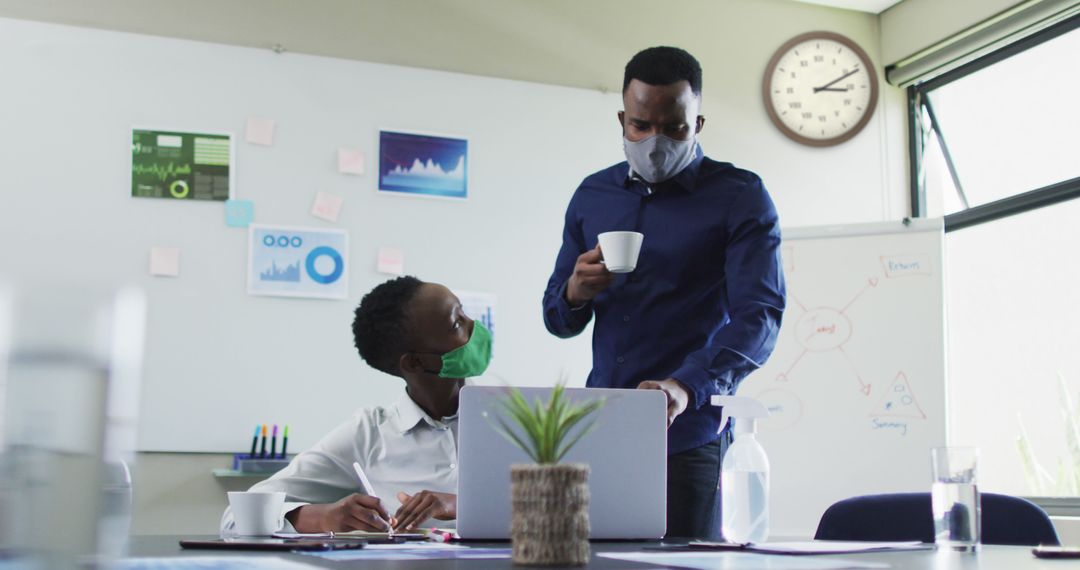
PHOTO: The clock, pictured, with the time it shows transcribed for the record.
3:11
